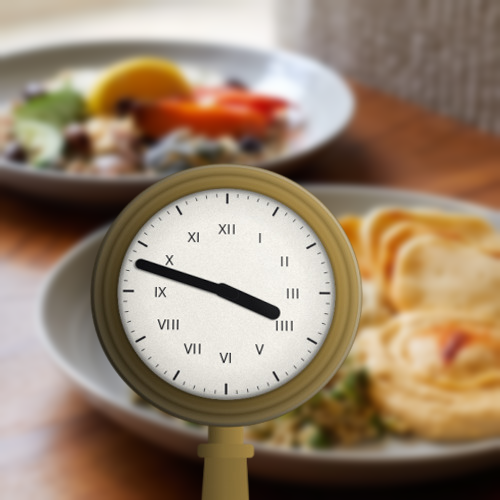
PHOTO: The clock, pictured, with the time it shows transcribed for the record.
3:48
